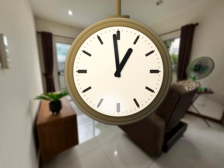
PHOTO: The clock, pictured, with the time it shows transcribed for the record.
12:59
